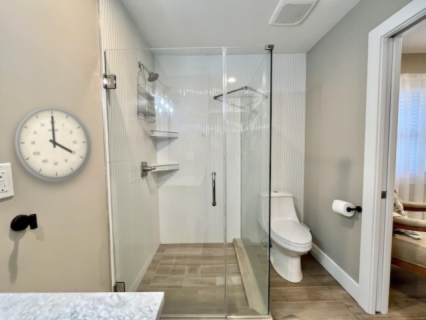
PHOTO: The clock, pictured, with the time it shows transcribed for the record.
4:00
